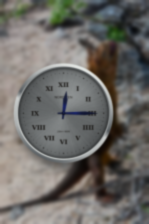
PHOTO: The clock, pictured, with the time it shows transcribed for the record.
12:15
